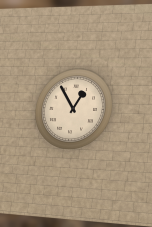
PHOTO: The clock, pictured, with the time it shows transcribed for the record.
12:54
